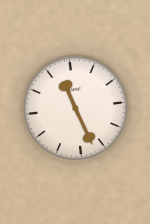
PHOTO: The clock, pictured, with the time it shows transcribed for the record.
11:27
